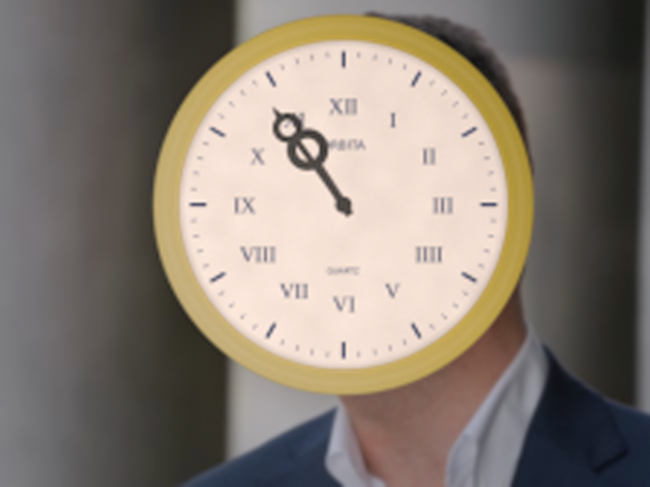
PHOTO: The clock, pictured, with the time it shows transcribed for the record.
10:54
